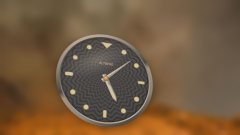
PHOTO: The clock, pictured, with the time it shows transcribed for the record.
5:08
